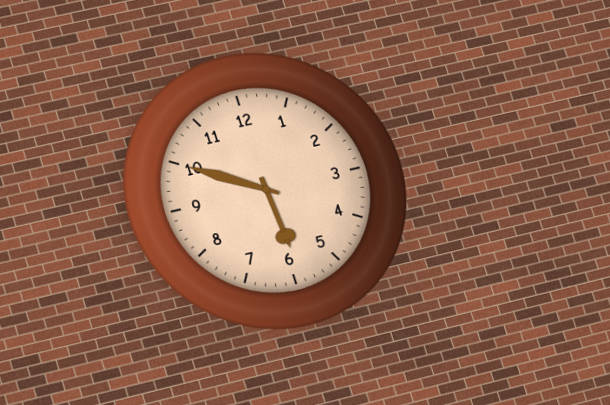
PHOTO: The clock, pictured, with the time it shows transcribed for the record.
5:50
